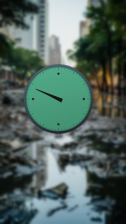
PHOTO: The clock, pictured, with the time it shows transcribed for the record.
9:49
